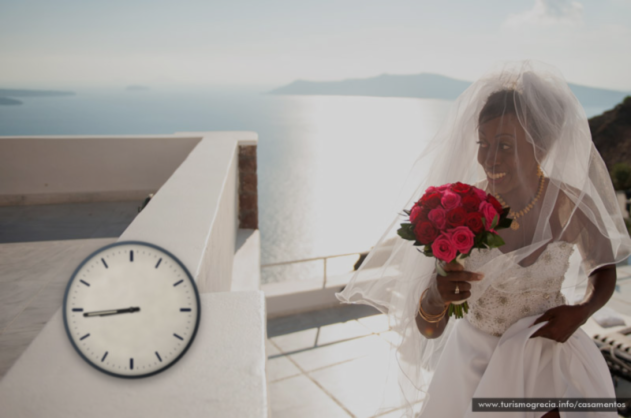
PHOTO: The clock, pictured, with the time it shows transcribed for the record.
8:44
